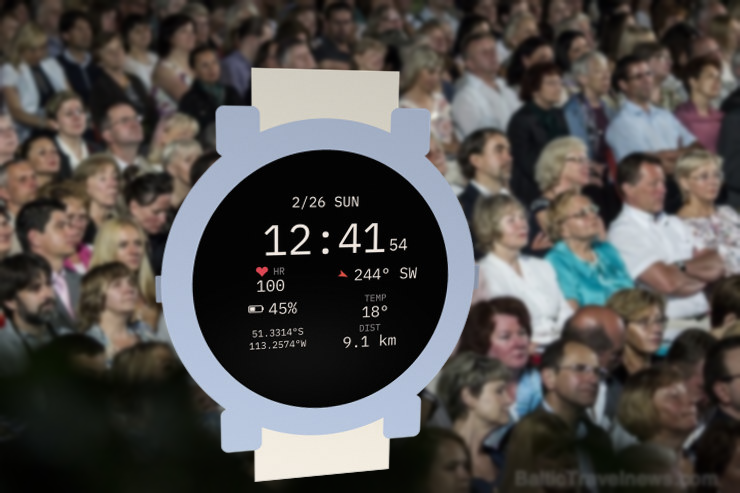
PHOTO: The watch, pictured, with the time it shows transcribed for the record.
12:41:54
